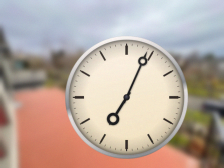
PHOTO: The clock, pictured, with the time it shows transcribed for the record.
7:04
